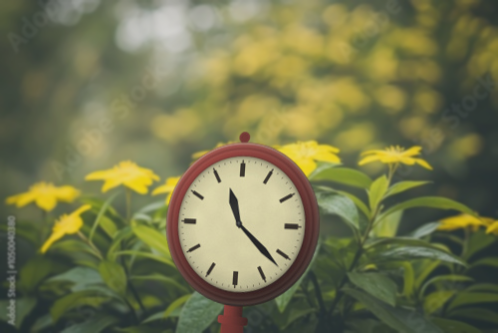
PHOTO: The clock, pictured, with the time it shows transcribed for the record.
11:22
